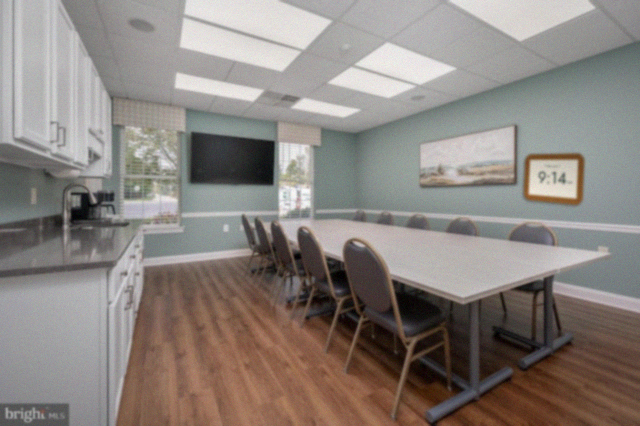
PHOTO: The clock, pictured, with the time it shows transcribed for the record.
9:14
